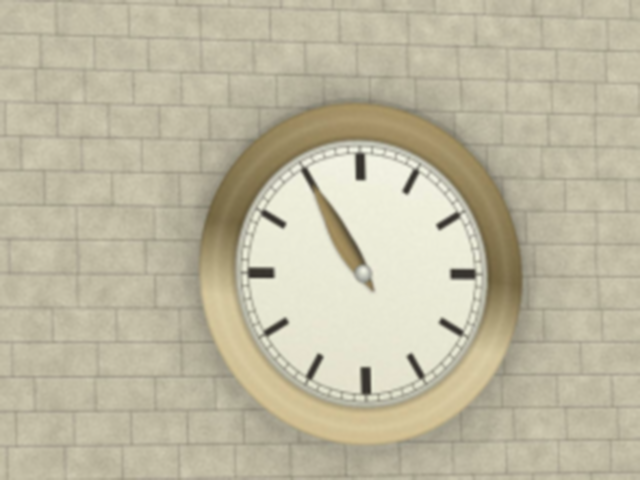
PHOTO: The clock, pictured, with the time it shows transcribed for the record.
10:55
